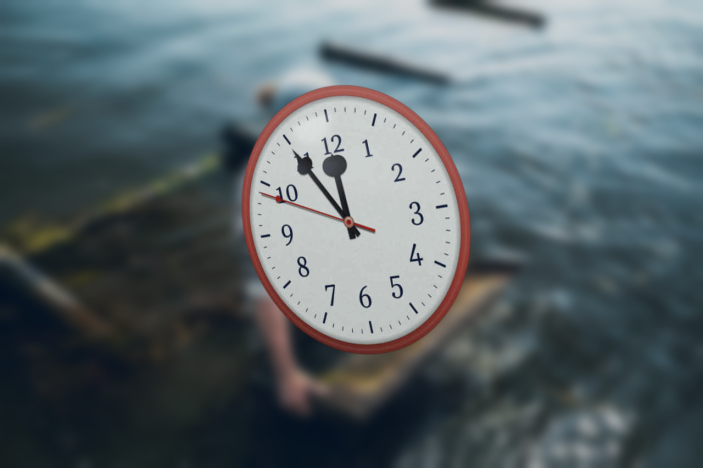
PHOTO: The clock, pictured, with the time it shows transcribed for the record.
11:54:49
